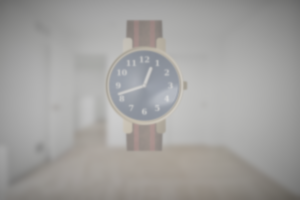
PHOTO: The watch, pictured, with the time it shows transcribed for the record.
12:42
